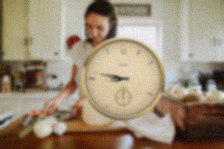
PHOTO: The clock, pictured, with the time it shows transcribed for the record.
8:47
